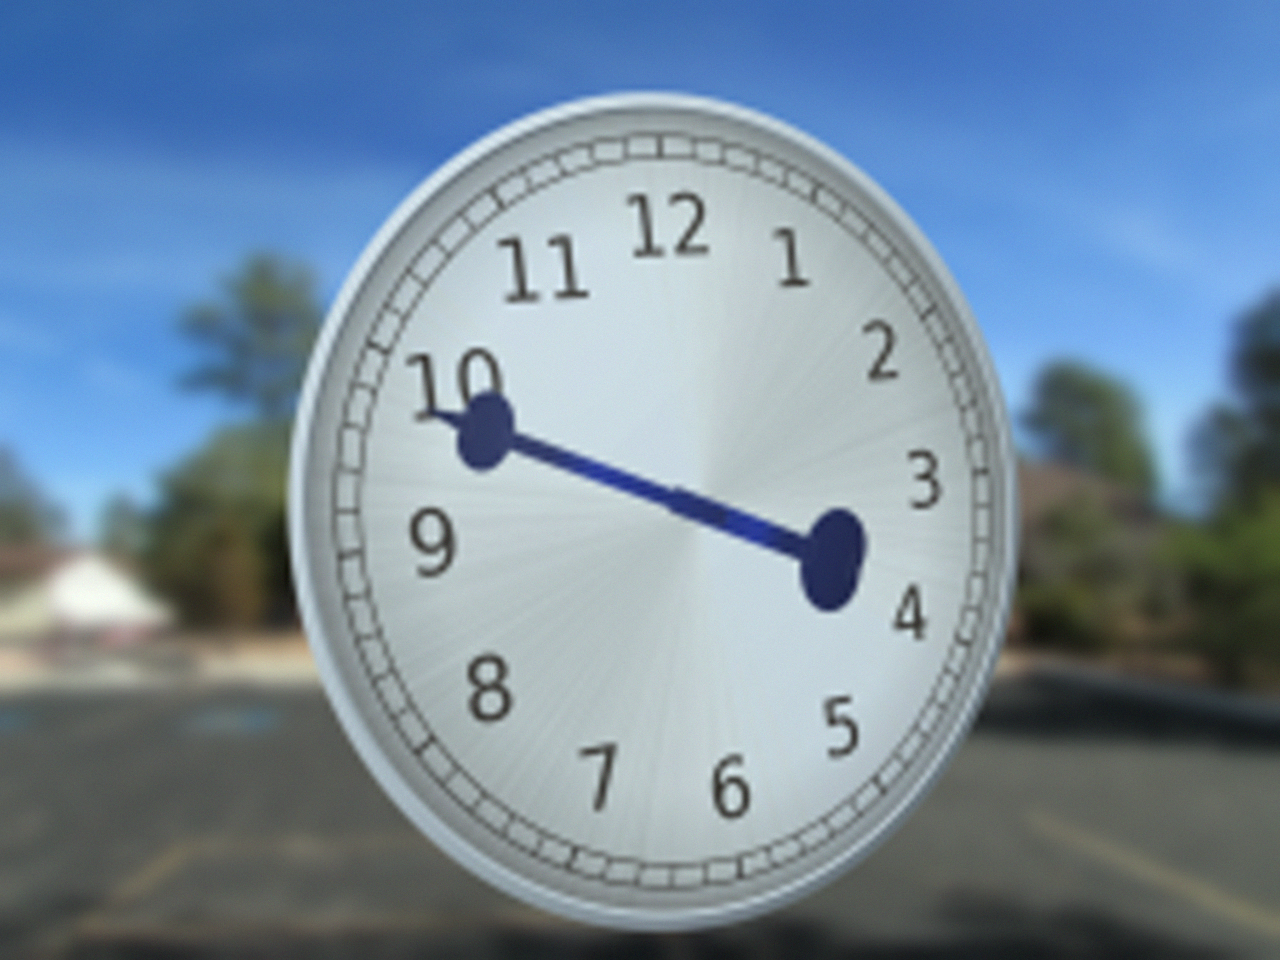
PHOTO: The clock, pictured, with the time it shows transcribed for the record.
3:49
